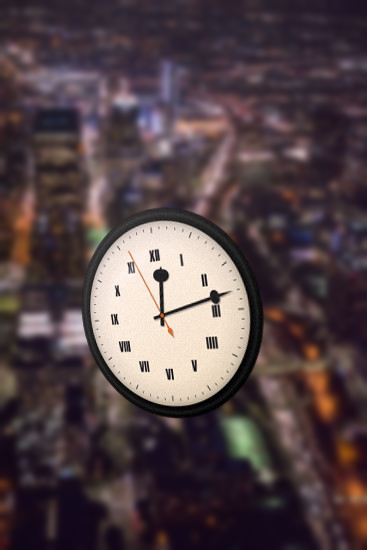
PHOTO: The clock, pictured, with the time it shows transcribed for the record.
12:12:56
